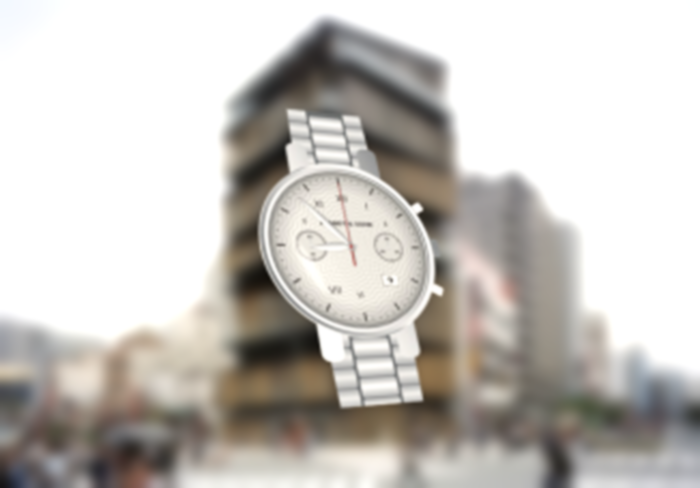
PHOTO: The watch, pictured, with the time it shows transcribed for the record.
8:53
